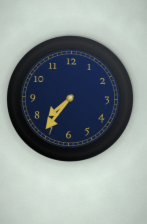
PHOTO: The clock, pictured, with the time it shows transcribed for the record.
7:36
